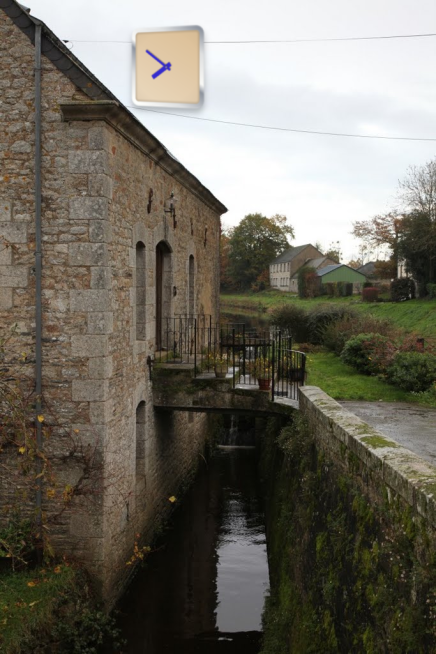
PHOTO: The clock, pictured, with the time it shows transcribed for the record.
7:51
